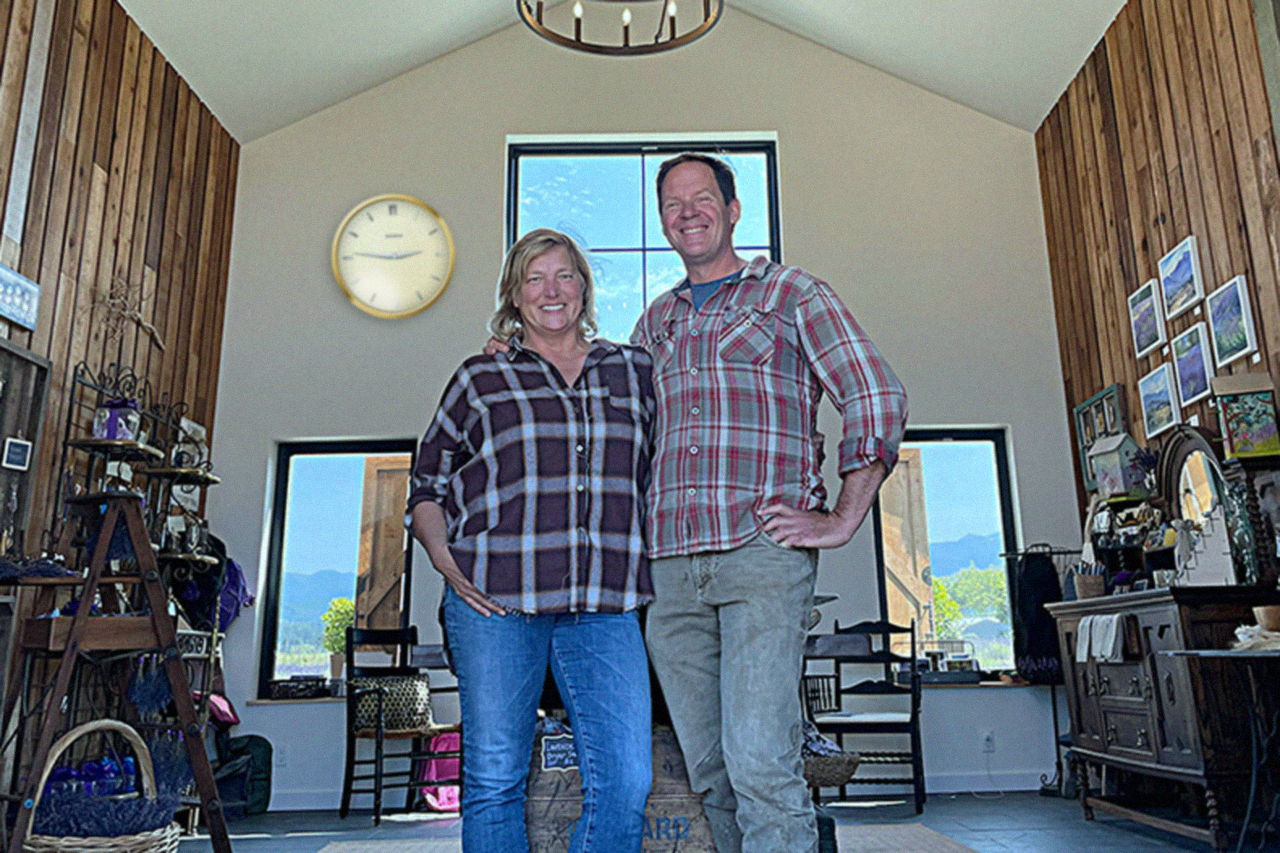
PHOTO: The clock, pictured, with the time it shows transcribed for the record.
2:46
